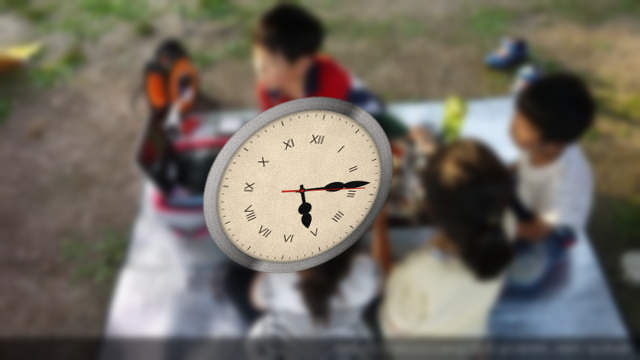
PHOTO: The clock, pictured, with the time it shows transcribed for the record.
5:13:14
